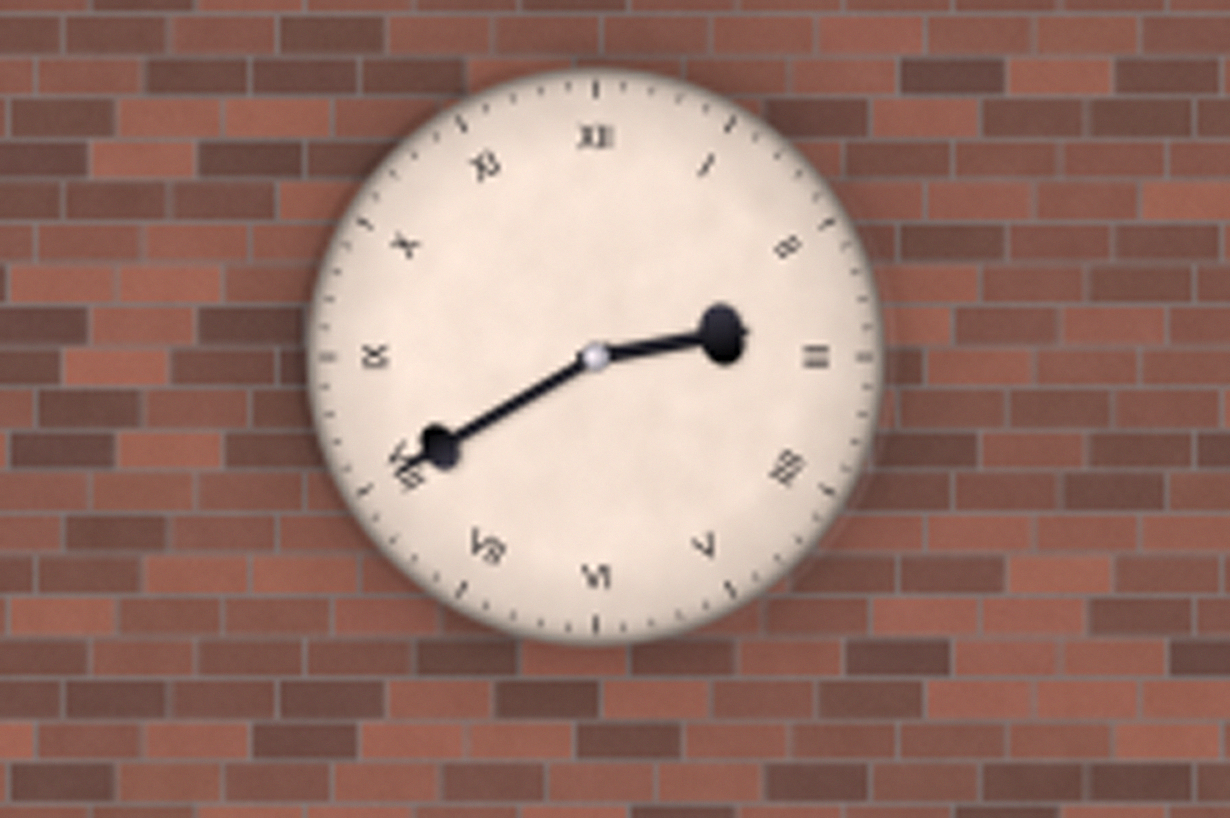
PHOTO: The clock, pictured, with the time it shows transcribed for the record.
2:40
